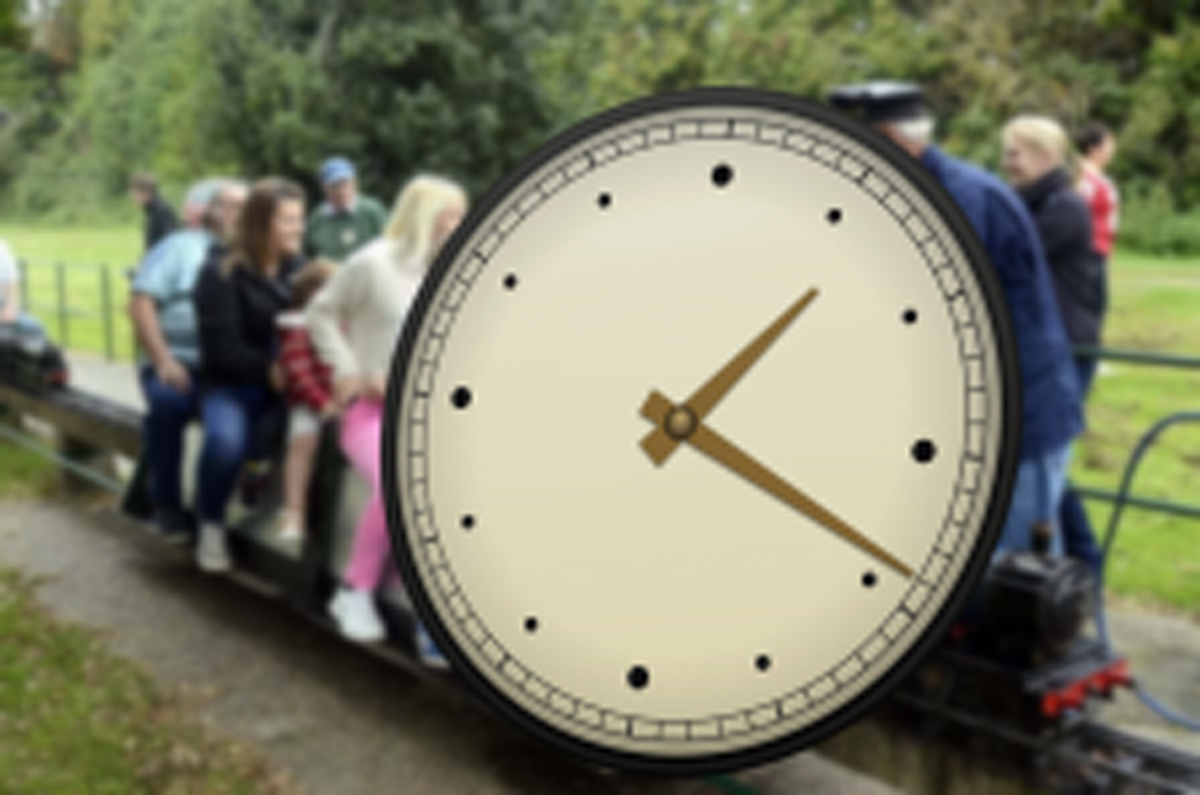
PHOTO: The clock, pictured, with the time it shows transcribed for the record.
1:19
